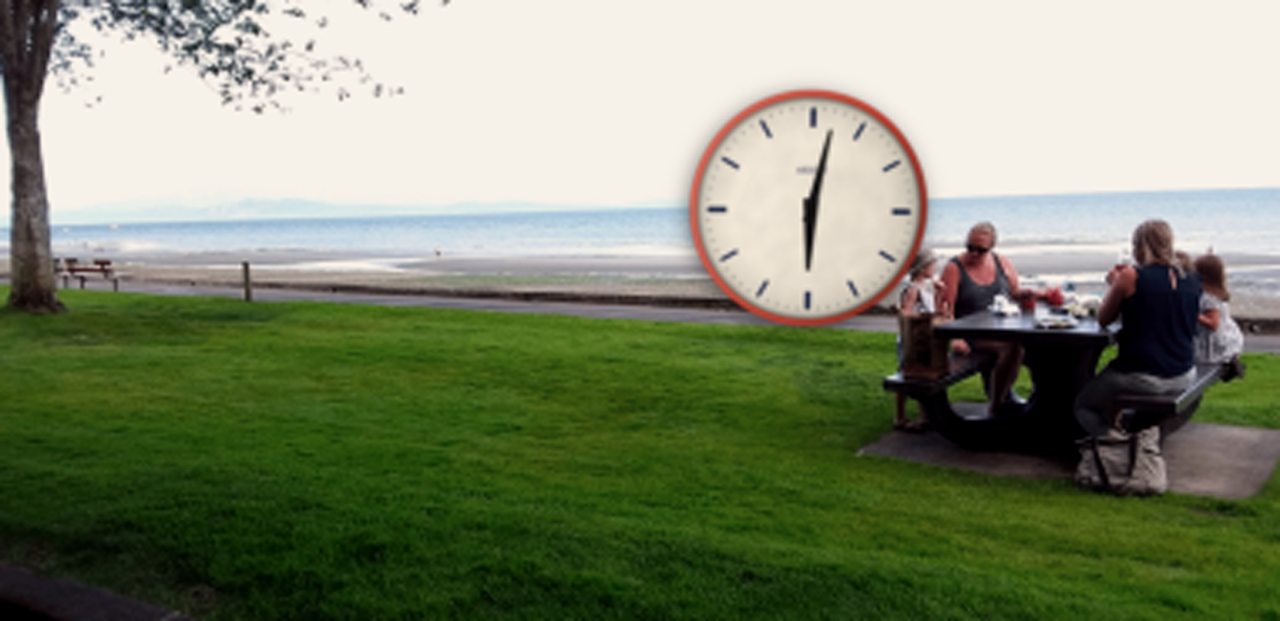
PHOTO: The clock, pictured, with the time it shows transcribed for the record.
6:02
